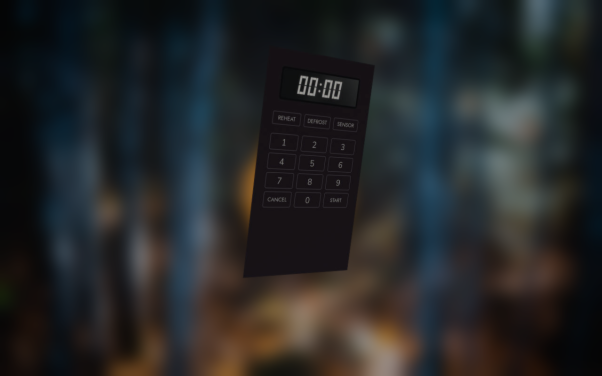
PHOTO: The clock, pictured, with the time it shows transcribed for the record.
0:00
